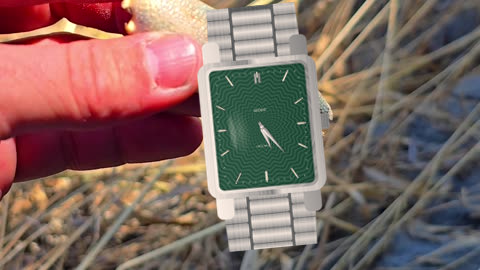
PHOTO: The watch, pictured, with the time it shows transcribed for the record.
5:24
